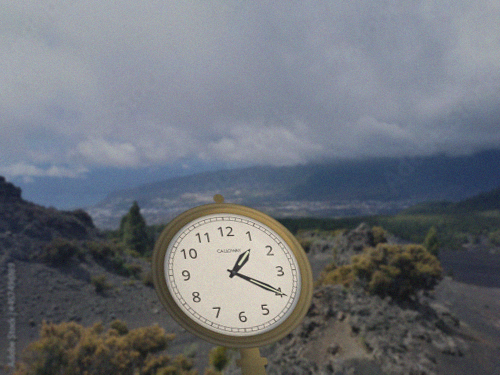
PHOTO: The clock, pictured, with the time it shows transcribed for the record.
1:20
